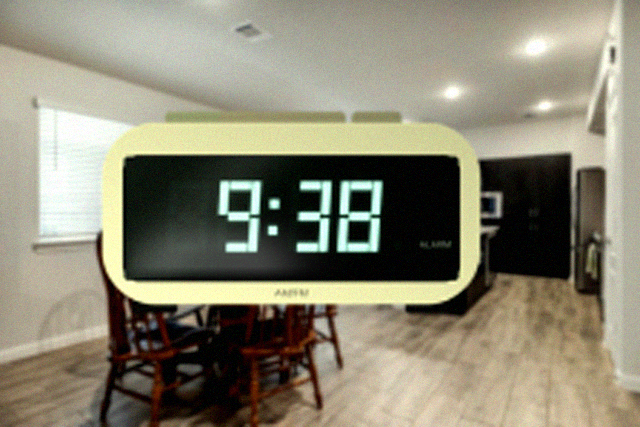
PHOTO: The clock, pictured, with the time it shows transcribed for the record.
9:38
